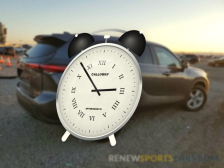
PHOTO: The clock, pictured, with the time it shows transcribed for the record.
2:53
